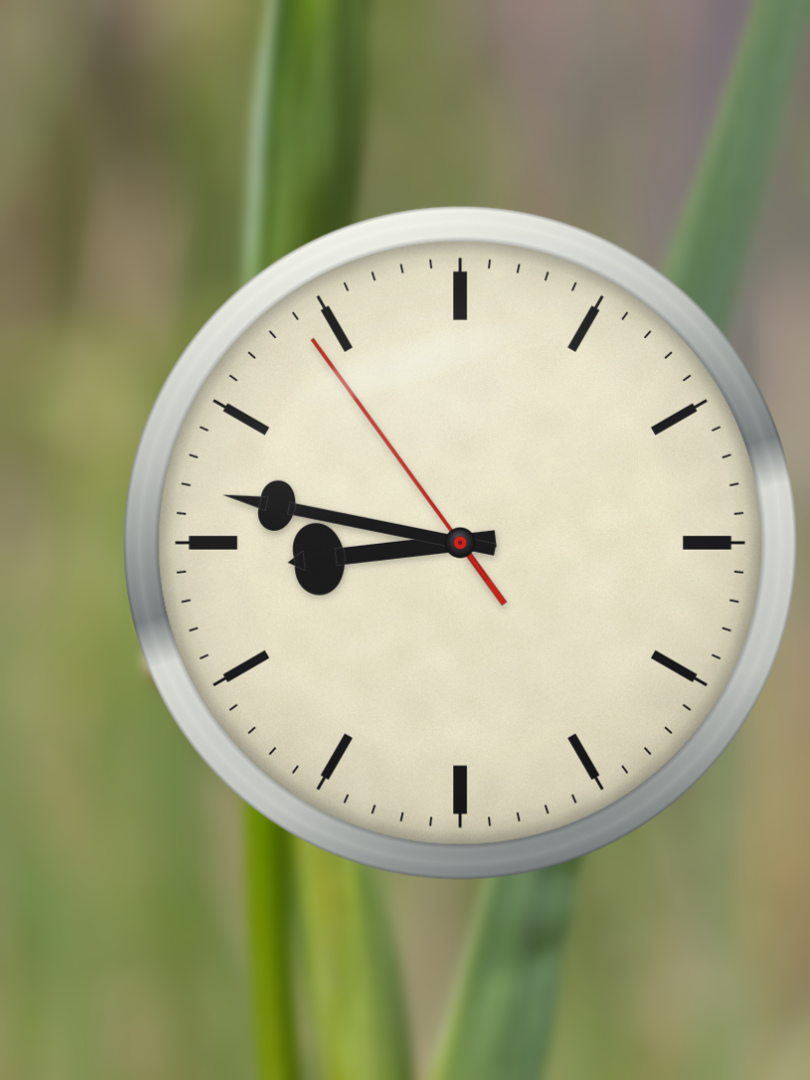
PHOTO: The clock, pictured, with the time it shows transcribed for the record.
8:46:54
